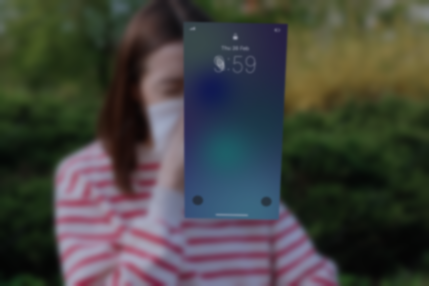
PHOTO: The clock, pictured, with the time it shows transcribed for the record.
9:59
